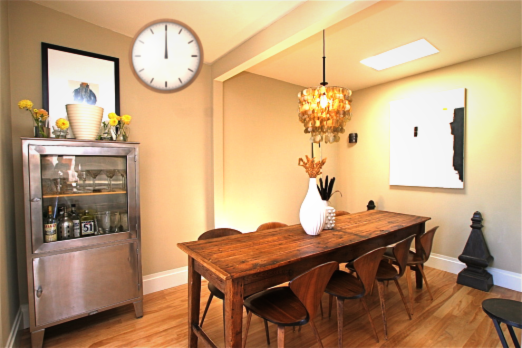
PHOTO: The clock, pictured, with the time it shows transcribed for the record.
12:00
